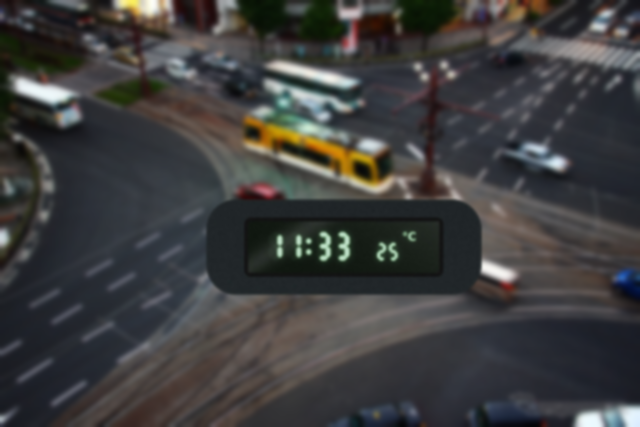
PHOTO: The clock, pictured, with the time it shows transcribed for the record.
11:33
